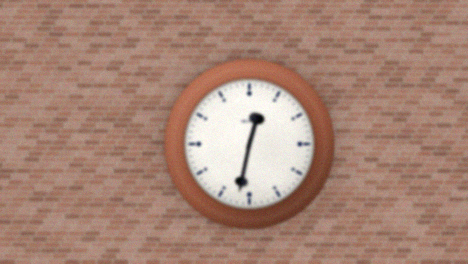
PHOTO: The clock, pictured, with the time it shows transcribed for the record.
12:32
